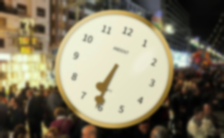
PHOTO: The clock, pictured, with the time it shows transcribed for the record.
6:31
